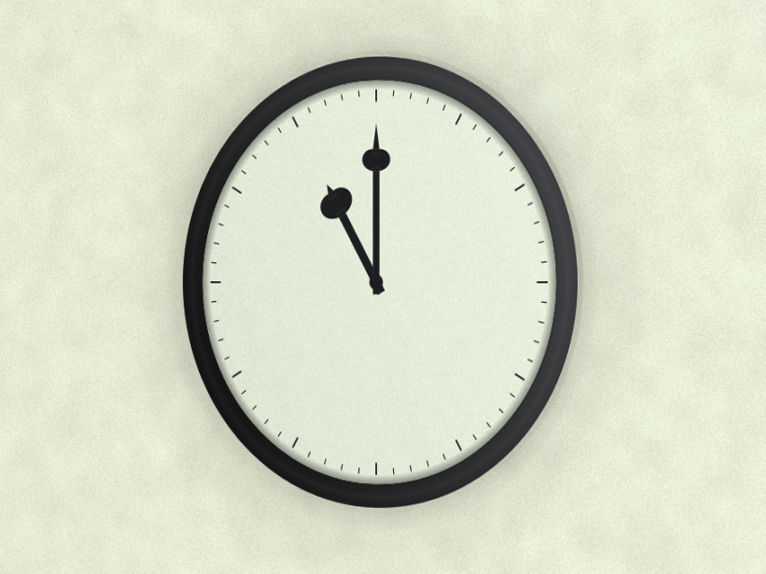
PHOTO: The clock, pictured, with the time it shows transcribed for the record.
11:00
